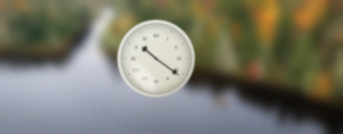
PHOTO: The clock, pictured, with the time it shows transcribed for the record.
10:21
